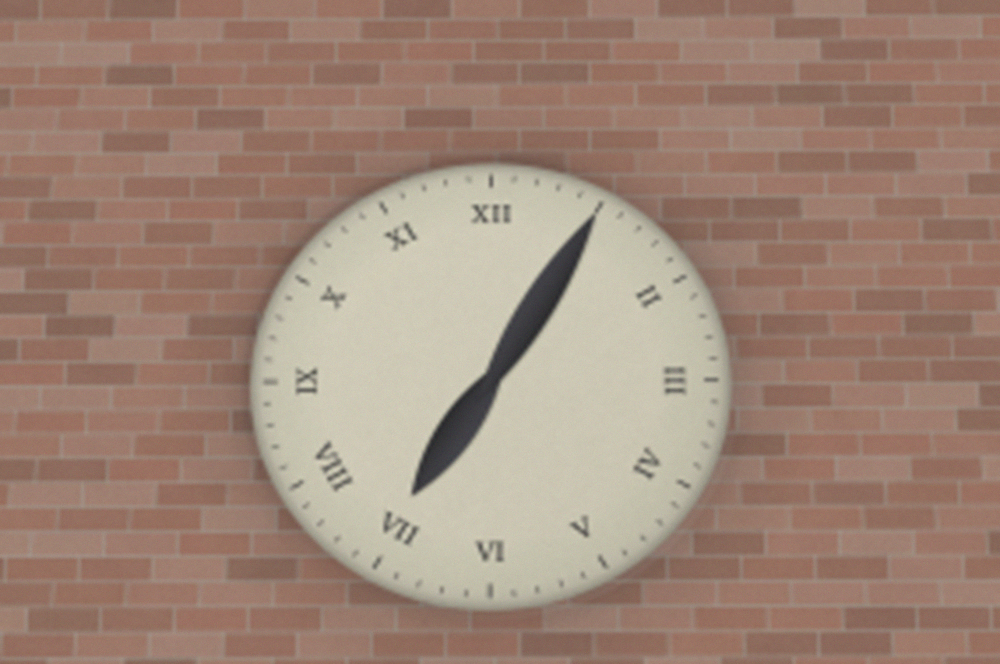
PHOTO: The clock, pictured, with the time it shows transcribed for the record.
7:05
